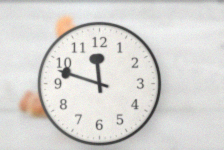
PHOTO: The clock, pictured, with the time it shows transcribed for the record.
11:48
